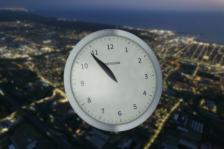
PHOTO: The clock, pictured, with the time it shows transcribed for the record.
10:54
